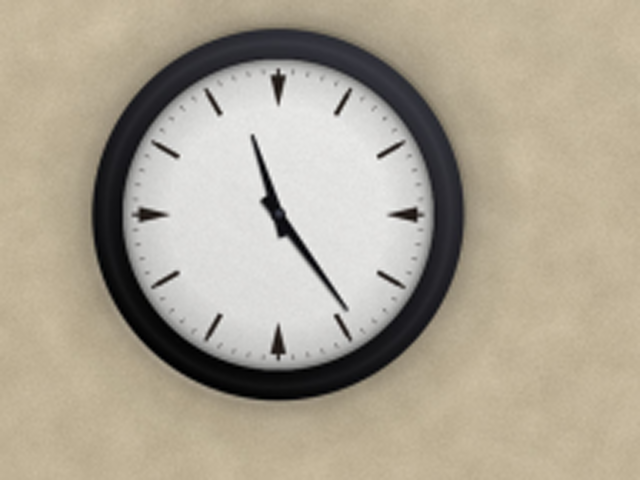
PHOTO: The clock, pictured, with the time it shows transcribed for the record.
11:24
